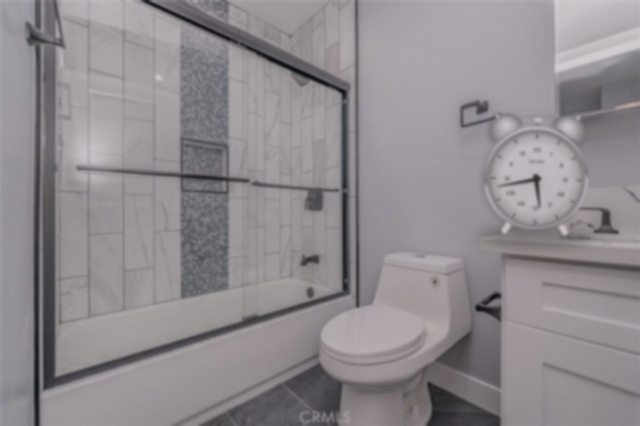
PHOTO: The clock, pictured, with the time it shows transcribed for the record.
5:43
